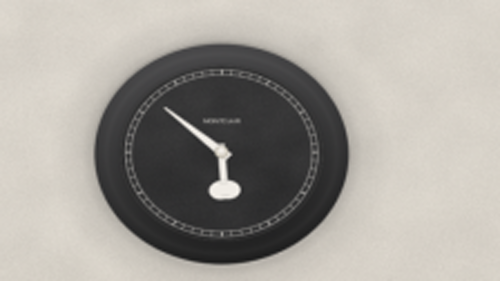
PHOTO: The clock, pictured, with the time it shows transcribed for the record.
5:52
